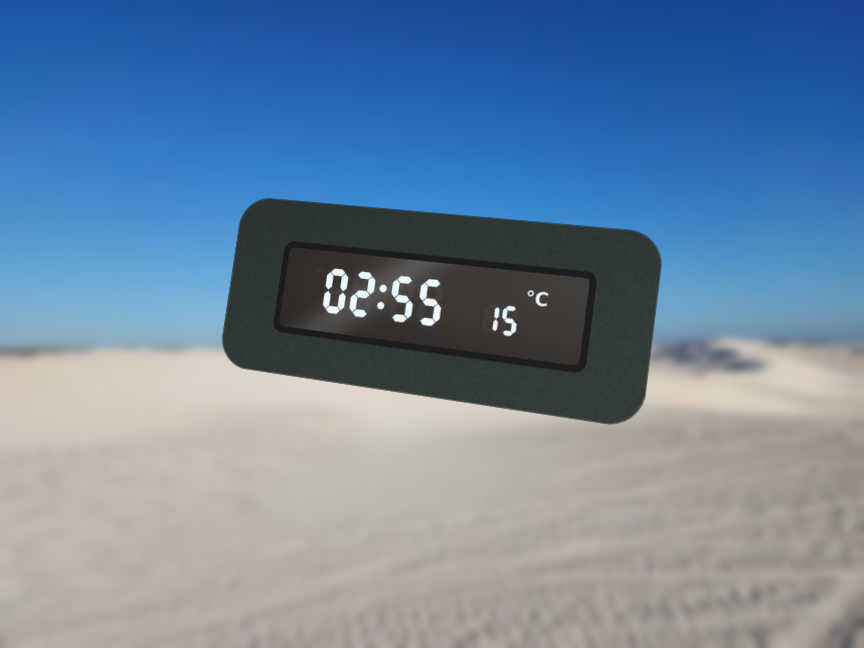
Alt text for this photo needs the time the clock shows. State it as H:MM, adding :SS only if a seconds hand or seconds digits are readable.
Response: 2:55
